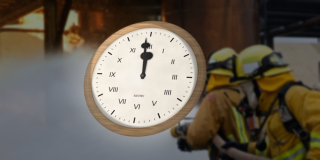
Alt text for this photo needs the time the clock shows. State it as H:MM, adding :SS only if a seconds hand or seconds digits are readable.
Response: 11:59
